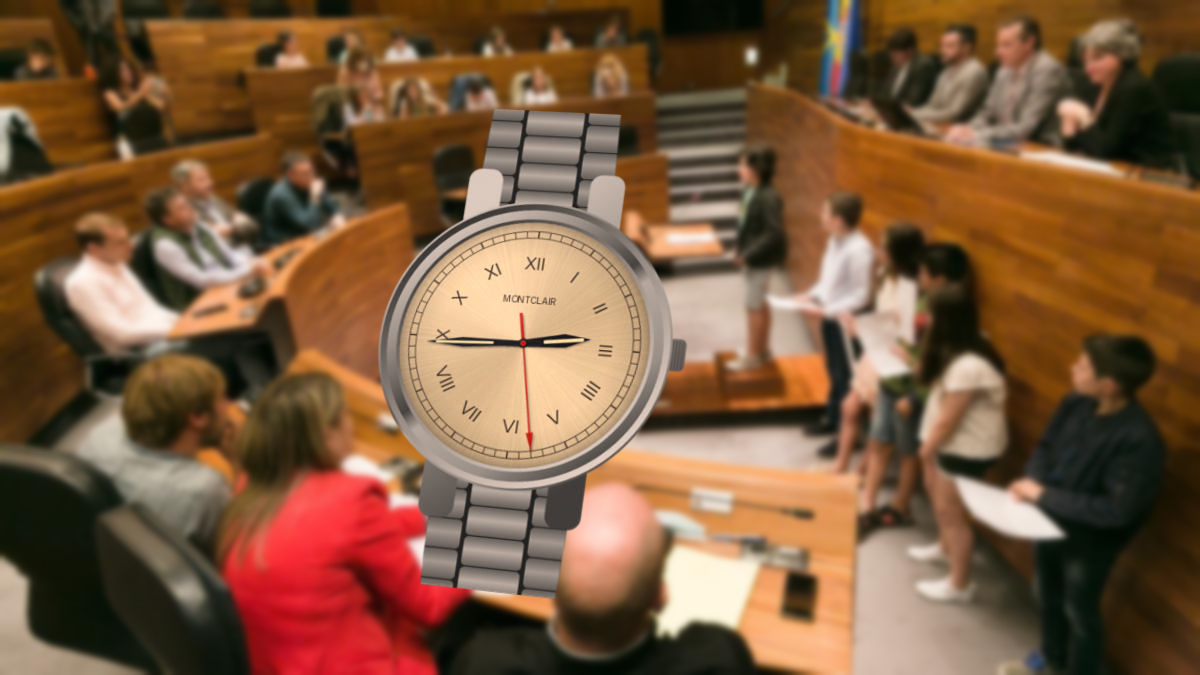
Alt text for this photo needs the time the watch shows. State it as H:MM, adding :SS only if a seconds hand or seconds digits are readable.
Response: 2:44:28
